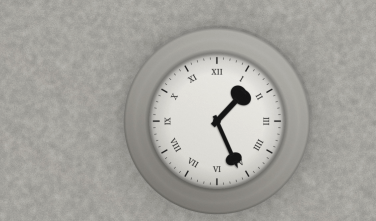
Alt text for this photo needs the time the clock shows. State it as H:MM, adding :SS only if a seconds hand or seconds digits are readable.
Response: 1:26
